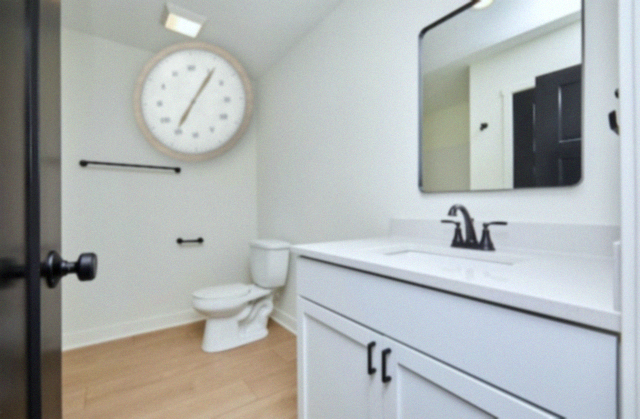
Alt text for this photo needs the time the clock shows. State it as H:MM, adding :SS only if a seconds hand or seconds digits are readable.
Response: 7:06
